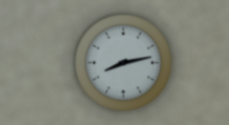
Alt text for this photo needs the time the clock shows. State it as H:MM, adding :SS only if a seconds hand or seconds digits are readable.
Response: 8:13
